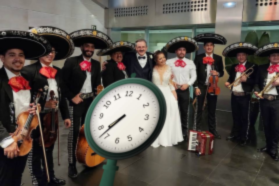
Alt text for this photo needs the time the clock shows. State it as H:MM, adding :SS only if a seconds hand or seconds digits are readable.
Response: 7:37
